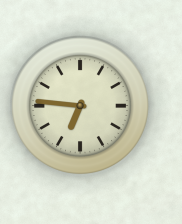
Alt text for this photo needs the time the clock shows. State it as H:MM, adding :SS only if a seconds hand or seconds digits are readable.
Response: 6:46
